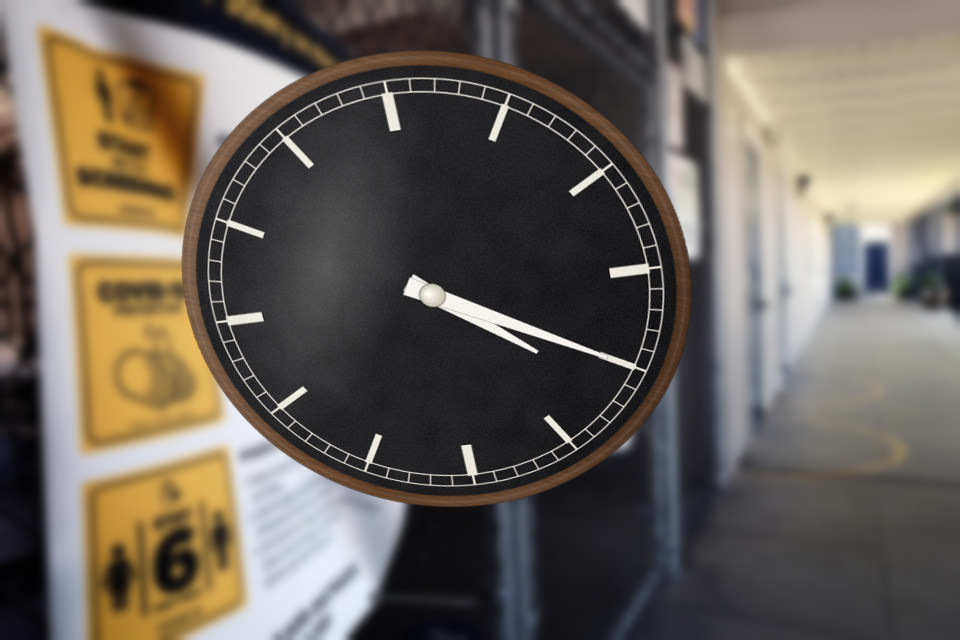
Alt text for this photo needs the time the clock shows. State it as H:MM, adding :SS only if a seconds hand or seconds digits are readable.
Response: 4:20
